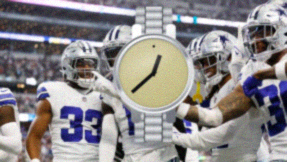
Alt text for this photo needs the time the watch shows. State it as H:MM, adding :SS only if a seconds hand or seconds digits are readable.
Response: 12:38
